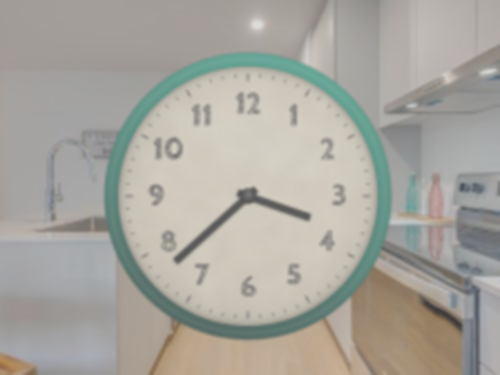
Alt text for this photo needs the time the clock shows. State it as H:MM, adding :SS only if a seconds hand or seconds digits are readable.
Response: 3:38
